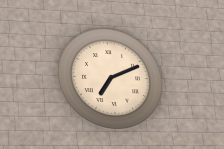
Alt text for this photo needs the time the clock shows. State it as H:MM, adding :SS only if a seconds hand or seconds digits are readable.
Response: 7:11
